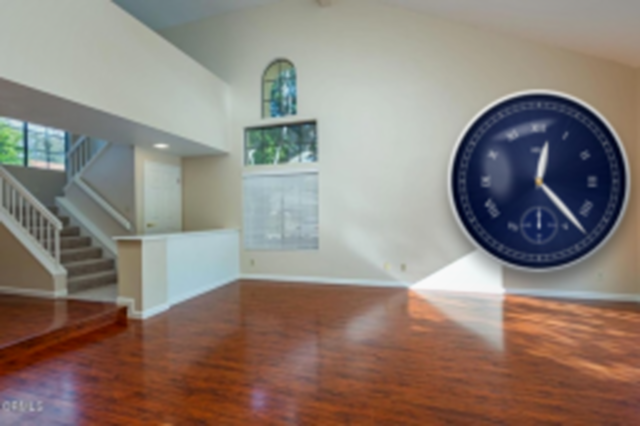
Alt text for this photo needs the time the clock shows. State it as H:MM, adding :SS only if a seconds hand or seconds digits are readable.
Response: 12:23
